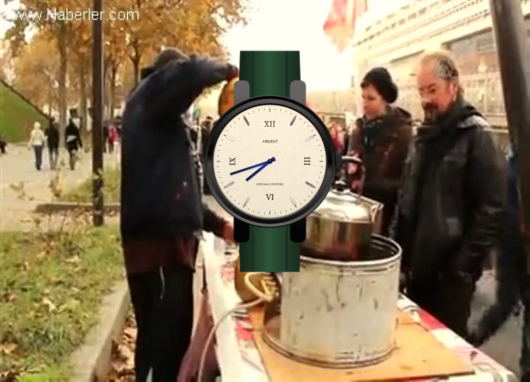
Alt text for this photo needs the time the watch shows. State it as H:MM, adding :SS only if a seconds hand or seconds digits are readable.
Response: 7:42
